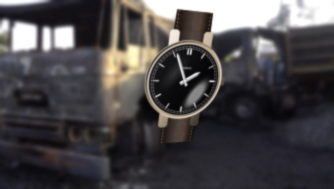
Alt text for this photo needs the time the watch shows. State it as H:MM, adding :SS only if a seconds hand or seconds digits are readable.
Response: 1:56
